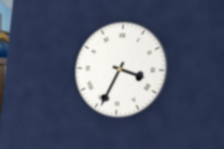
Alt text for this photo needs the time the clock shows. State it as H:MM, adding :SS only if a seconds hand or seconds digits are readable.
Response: 3:34
